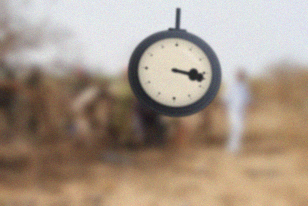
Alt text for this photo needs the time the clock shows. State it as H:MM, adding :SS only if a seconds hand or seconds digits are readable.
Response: 3:17
